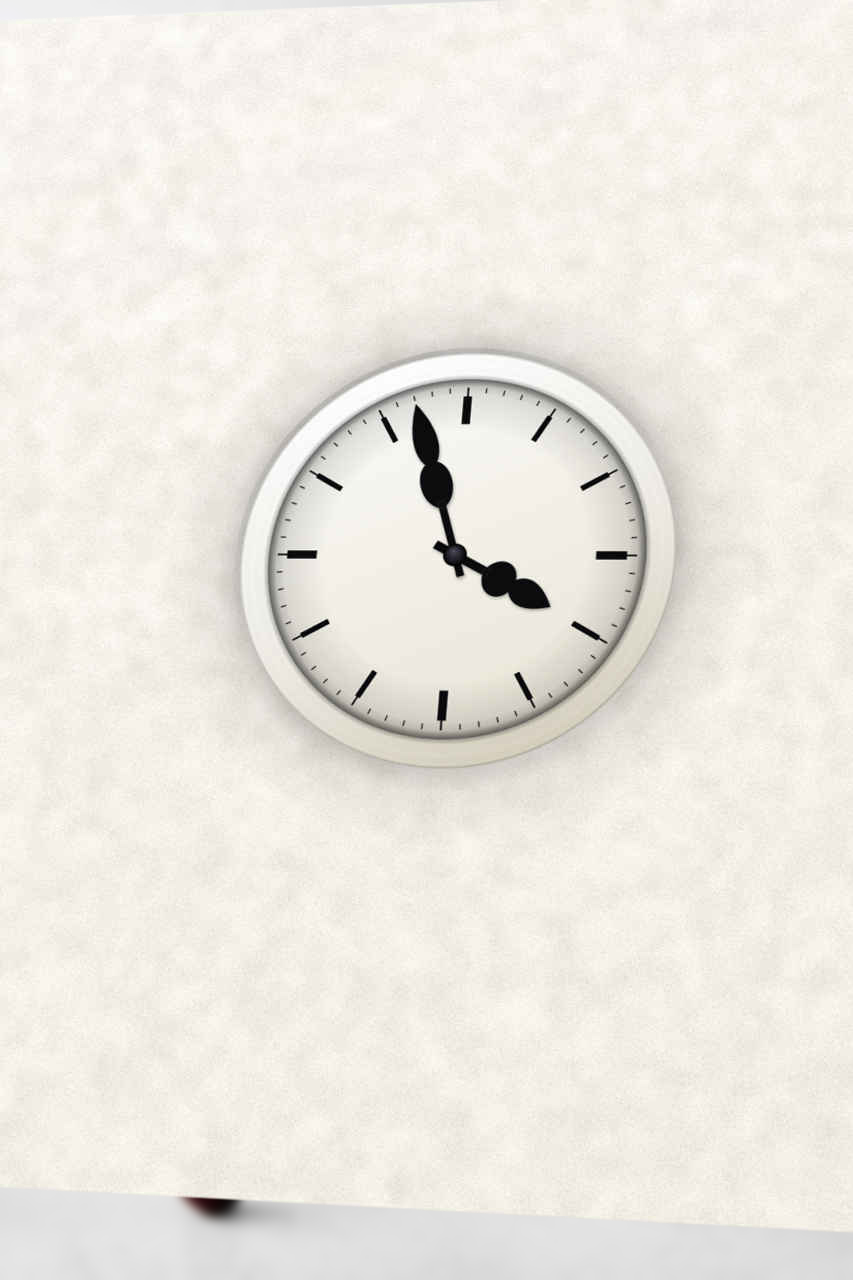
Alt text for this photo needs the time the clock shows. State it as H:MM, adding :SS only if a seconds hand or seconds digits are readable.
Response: 3:57
